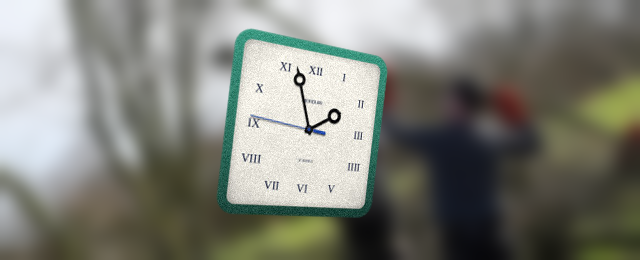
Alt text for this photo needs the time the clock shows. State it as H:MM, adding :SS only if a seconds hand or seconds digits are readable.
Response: 1:56:46
